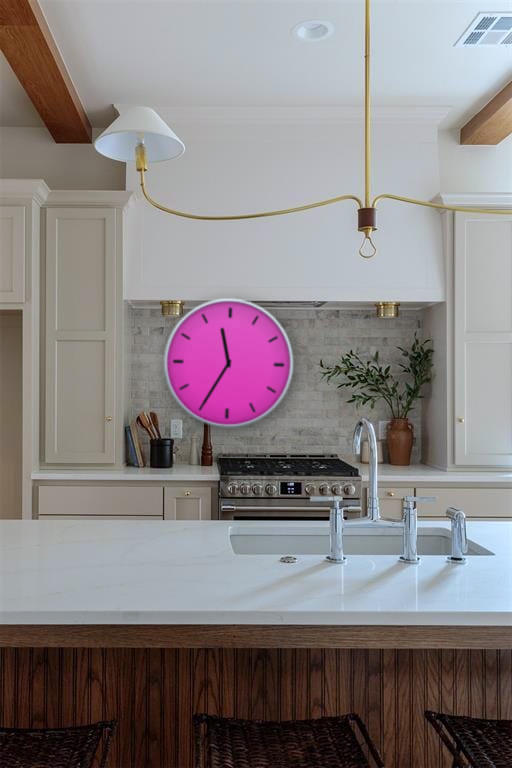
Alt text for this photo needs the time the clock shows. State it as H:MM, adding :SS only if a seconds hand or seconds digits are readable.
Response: 11:35
